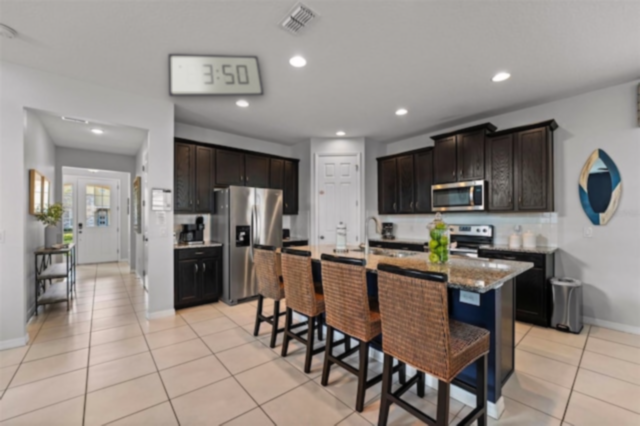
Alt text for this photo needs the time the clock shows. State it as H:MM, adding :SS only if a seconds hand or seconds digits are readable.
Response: 3:50
